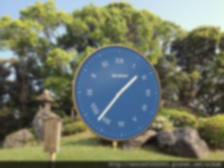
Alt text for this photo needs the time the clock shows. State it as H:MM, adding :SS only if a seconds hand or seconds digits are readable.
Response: 1:37
